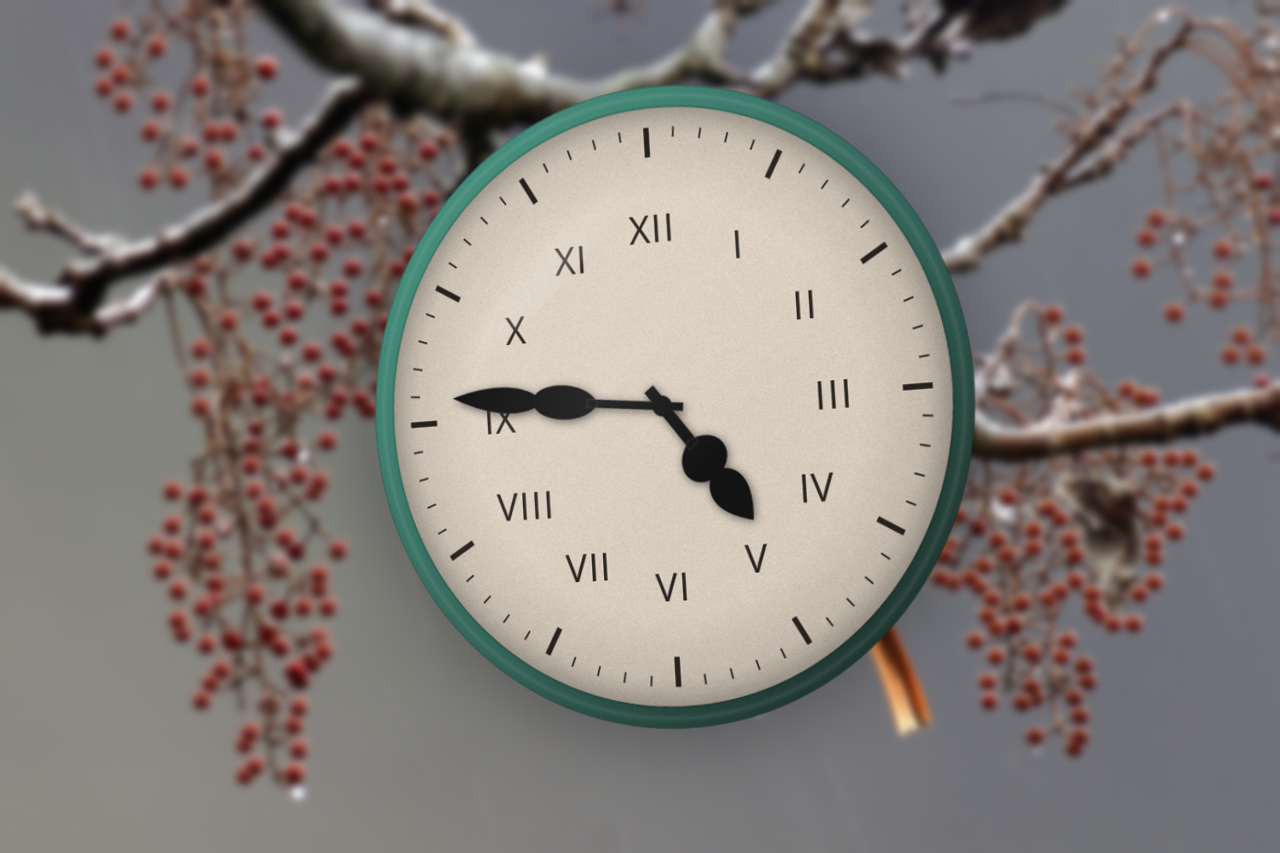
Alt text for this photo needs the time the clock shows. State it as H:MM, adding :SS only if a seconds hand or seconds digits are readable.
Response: 4:46
